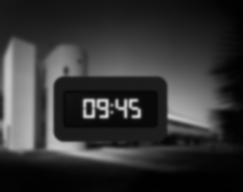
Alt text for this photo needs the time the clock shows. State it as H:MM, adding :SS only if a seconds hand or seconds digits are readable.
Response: 9:45
